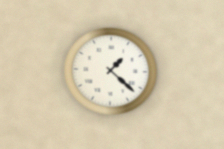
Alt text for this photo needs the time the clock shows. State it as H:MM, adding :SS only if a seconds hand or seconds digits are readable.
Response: 1:22
